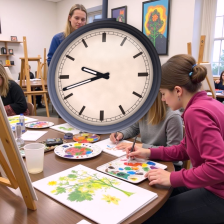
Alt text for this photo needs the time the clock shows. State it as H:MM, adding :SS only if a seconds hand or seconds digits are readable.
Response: 9:42
